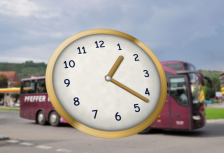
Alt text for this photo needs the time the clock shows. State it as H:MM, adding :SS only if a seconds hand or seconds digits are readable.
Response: 1:22
